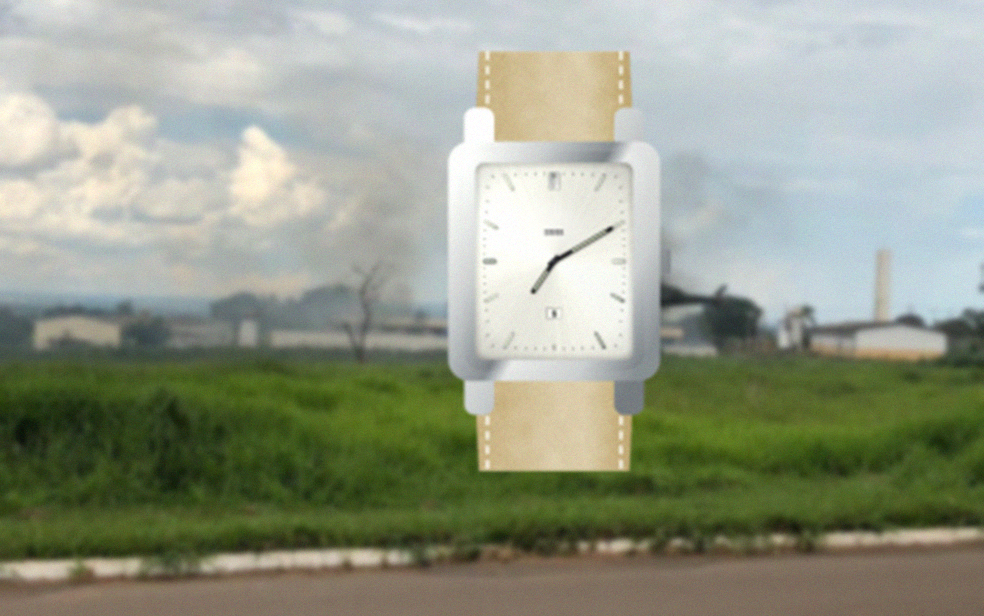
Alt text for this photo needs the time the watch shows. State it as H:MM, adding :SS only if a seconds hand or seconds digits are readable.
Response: 7:10
